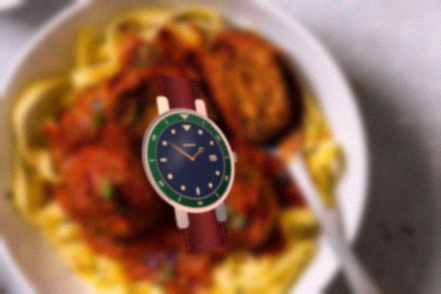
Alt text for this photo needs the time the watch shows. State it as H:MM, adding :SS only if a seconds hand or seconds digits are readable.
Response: 1:51
